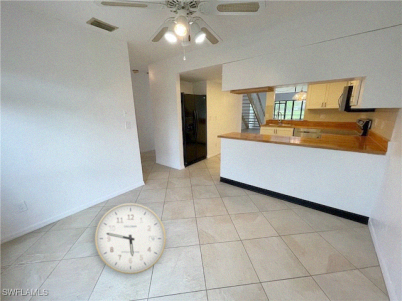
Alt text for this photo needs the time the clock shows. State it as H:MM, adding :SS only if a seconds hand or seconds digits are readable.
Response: 5:47
